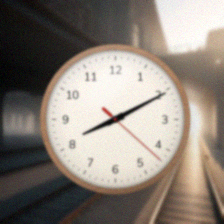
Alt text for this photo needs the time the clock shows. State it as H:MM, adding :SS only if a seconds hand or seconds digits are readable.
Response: 8:10:22
